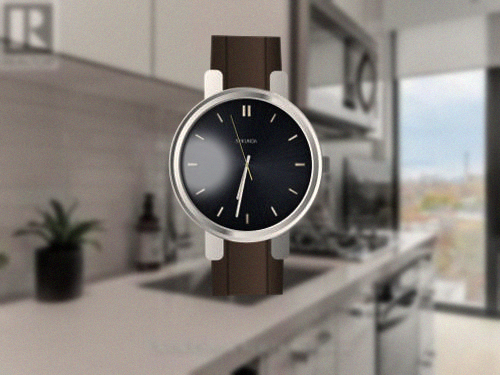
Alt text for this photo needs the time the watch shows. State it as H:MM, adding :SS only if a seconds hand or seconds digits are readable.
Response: 6:31:57
